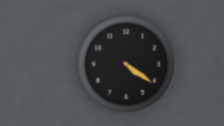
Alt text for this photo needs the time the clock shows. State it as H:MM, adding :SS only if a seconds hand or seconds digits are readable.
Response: 4:21
